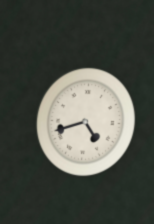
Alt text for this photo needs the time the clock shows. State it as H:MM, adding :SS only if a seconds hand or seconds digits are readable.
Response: 4:42
